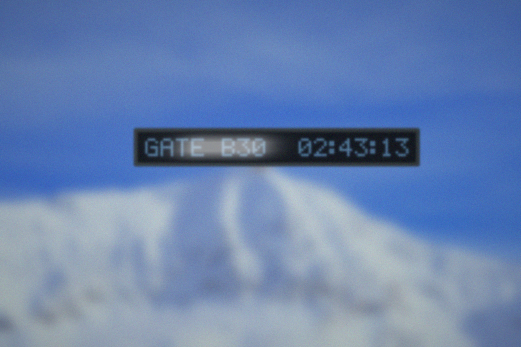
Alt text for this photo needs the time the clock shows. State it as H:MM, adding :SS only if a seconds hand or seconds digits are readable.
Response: 2:43:13
